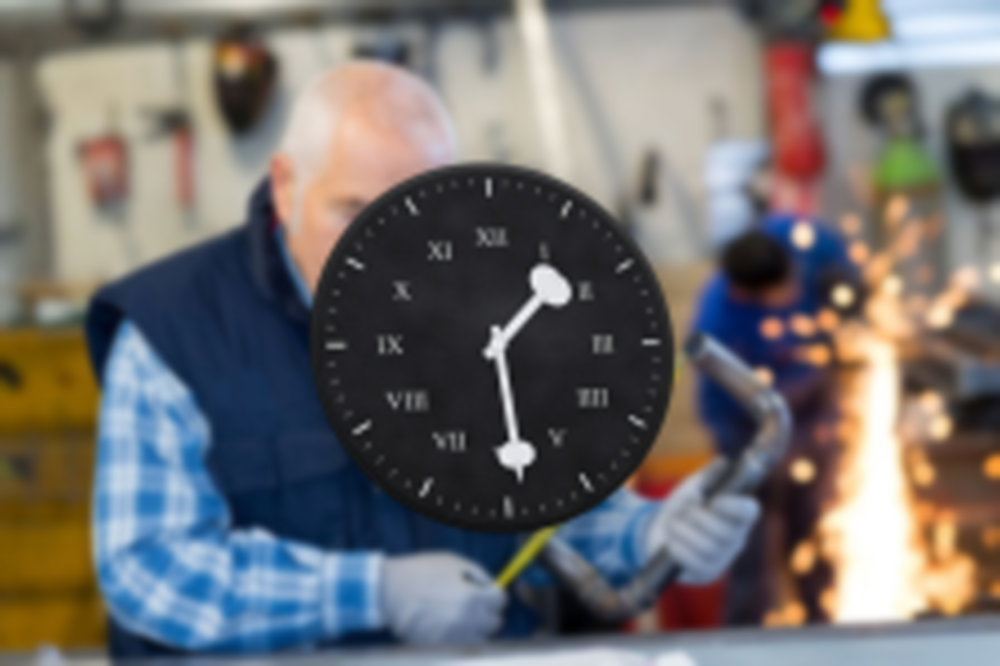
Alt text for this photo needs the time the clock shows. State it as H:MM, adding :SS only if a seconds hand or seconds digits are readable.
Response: 1:29
